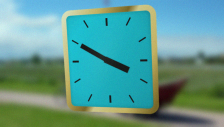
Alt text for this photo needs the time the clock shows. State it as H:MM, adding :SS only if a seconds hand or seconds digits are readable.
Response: 3:50
